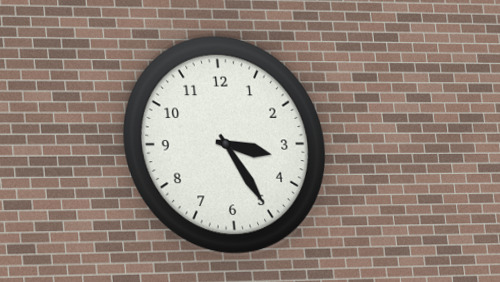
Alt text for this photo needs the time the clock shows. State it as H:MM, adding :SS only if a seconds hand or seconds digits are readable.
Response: 3:25
